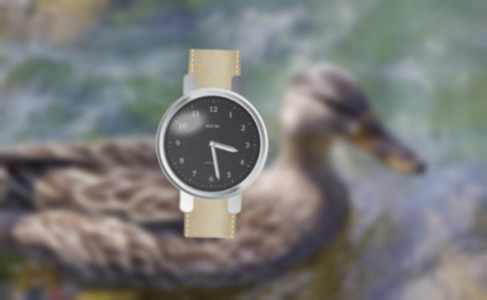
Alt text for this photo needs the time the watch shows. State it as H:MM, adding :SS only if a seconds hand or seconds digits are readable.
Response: 3:28
